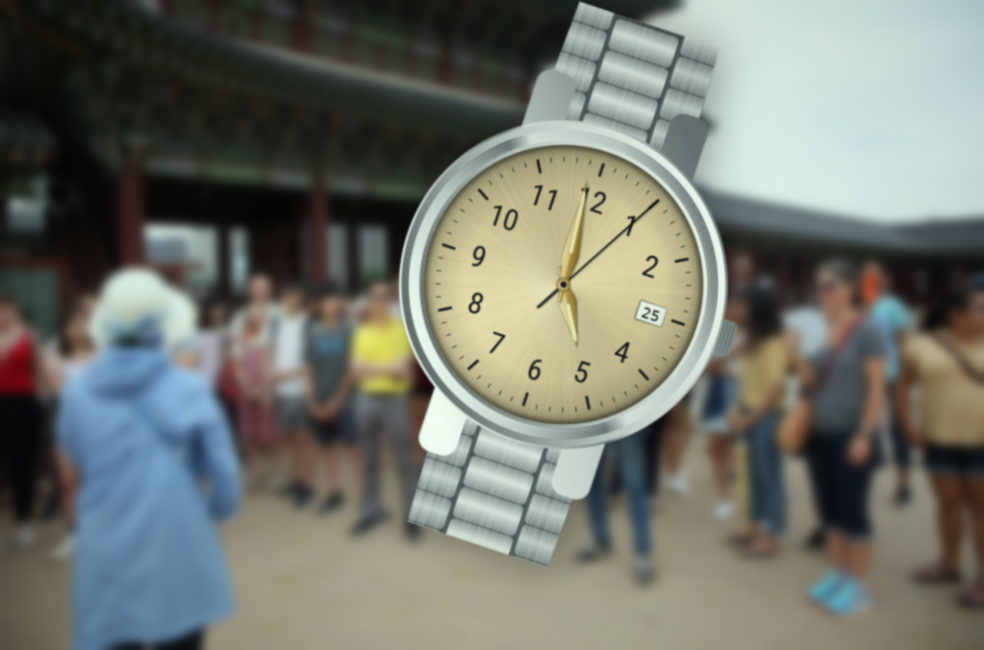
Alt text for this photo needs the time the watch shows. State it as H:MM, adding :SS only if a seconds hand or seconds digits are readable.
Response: 4:59:05
